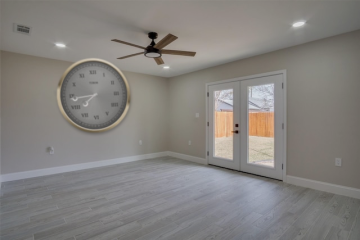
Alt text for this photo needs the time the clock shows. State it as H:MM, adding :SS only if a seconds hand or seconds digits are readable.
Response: 7:44
